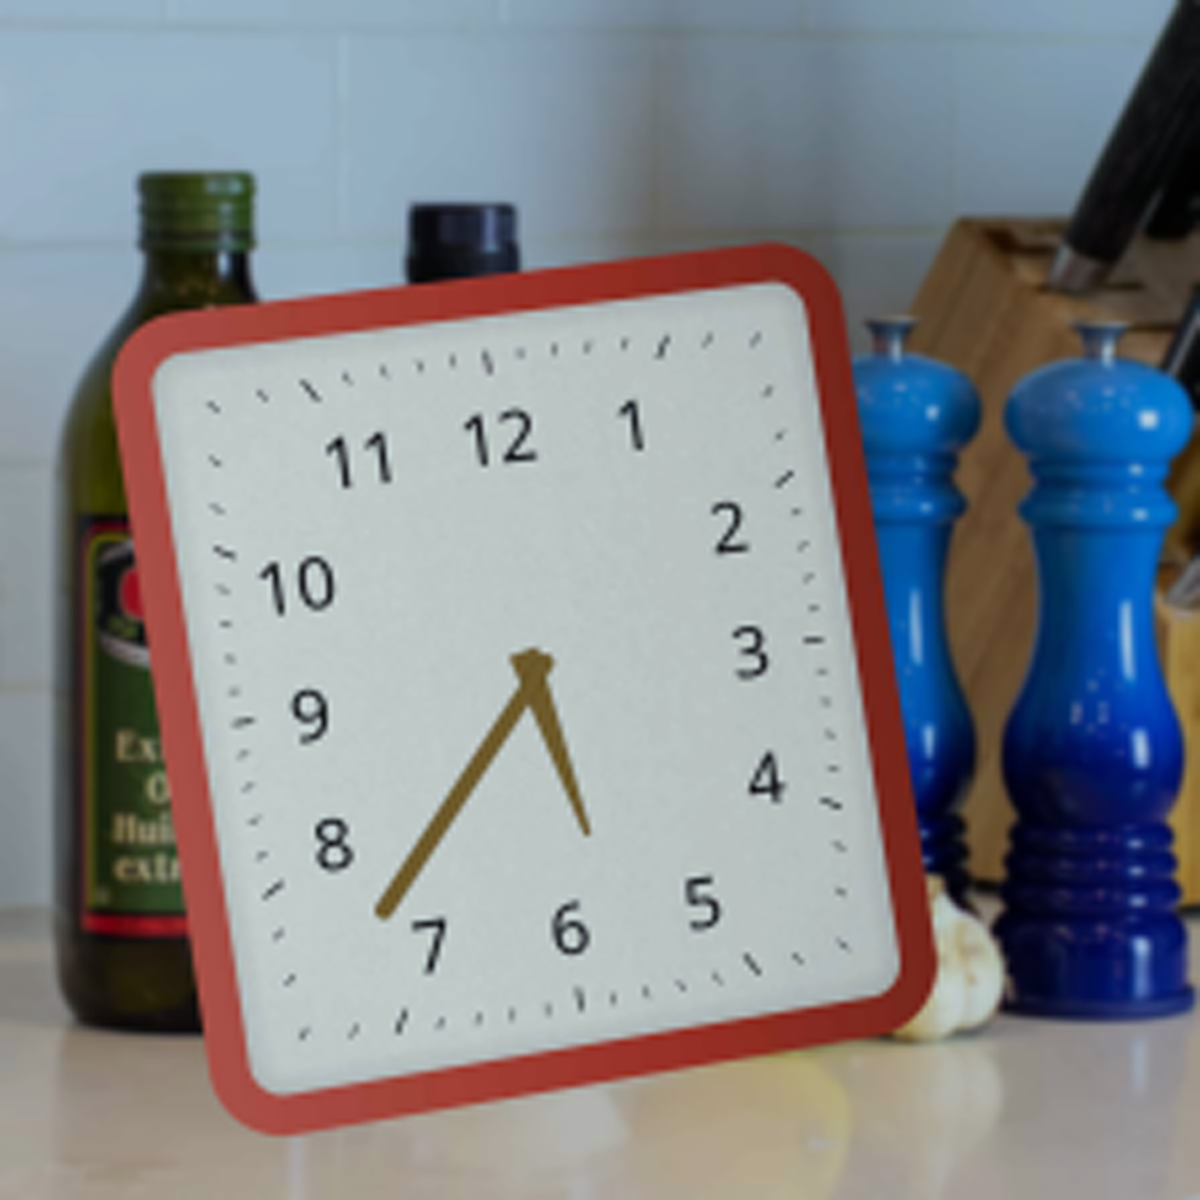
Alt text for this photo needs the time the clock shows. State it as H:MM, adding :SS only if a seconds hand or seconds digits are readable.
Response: 5:37
